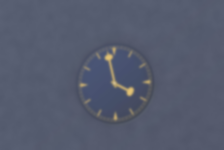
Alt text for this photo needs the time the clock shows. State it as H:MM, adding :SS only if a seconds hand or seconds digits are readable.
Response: 3:58
